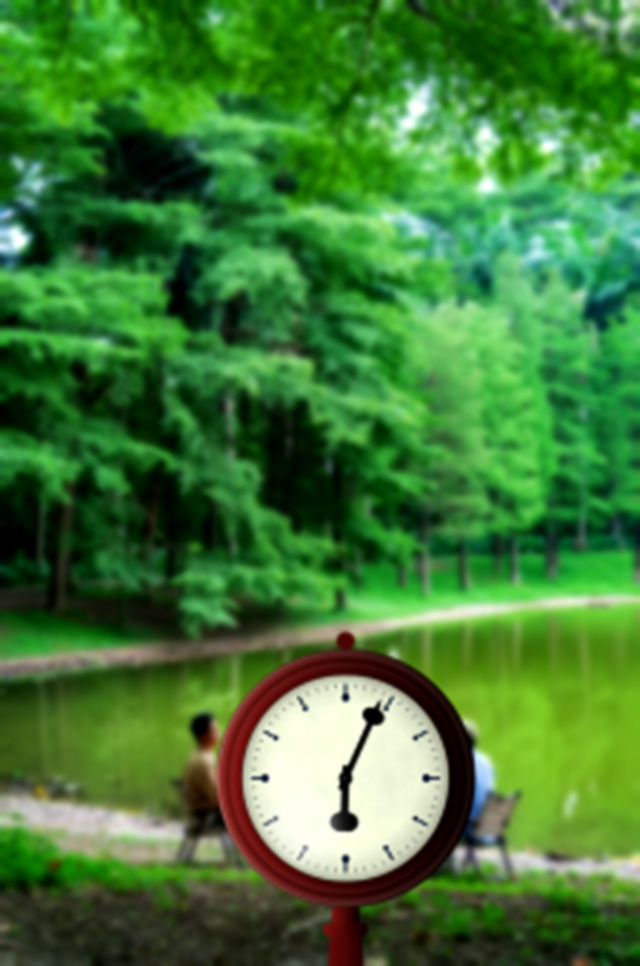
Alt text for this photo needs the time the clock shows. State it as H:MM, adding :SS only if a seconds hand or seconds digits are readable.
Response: 6:04
